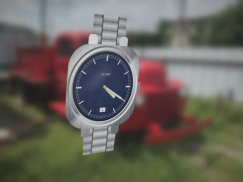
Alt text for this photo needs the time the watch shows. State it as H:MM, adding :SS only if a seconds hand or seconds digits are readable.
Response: 4:20
